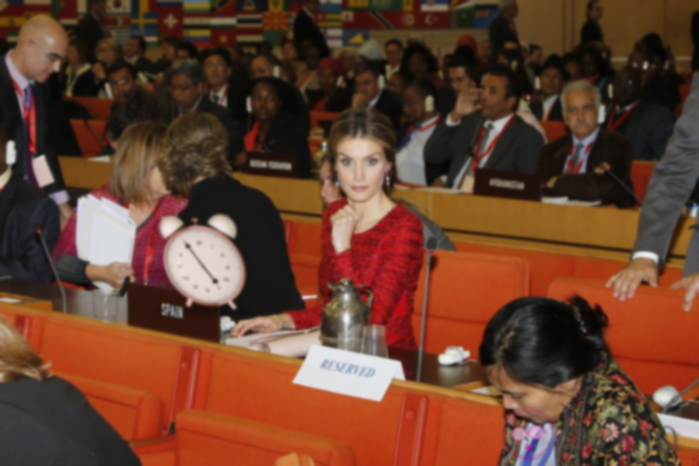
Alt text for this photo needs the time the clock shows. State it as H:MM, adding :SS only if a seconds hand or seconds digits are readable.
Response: 4:55
